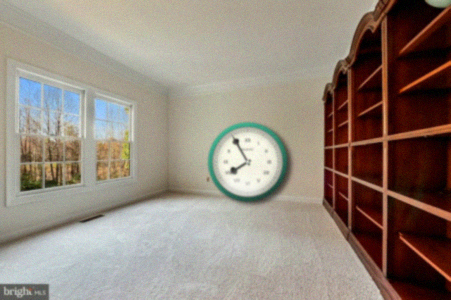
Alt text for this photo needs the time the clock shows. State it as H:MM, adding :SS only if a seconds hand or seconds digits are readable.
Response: 7:55
